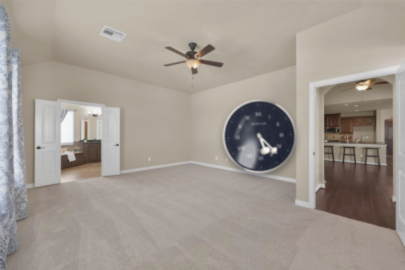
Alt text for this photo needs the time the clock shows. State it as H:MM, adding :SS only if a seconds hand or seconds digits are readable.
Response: 5:23
